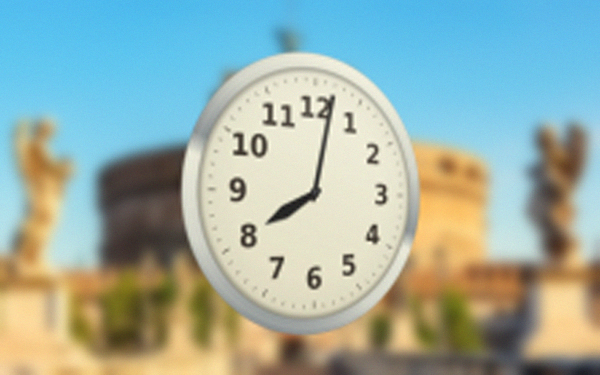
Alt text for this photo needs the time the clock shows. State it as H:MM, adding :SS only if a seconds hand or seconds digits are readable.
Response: 8:02
